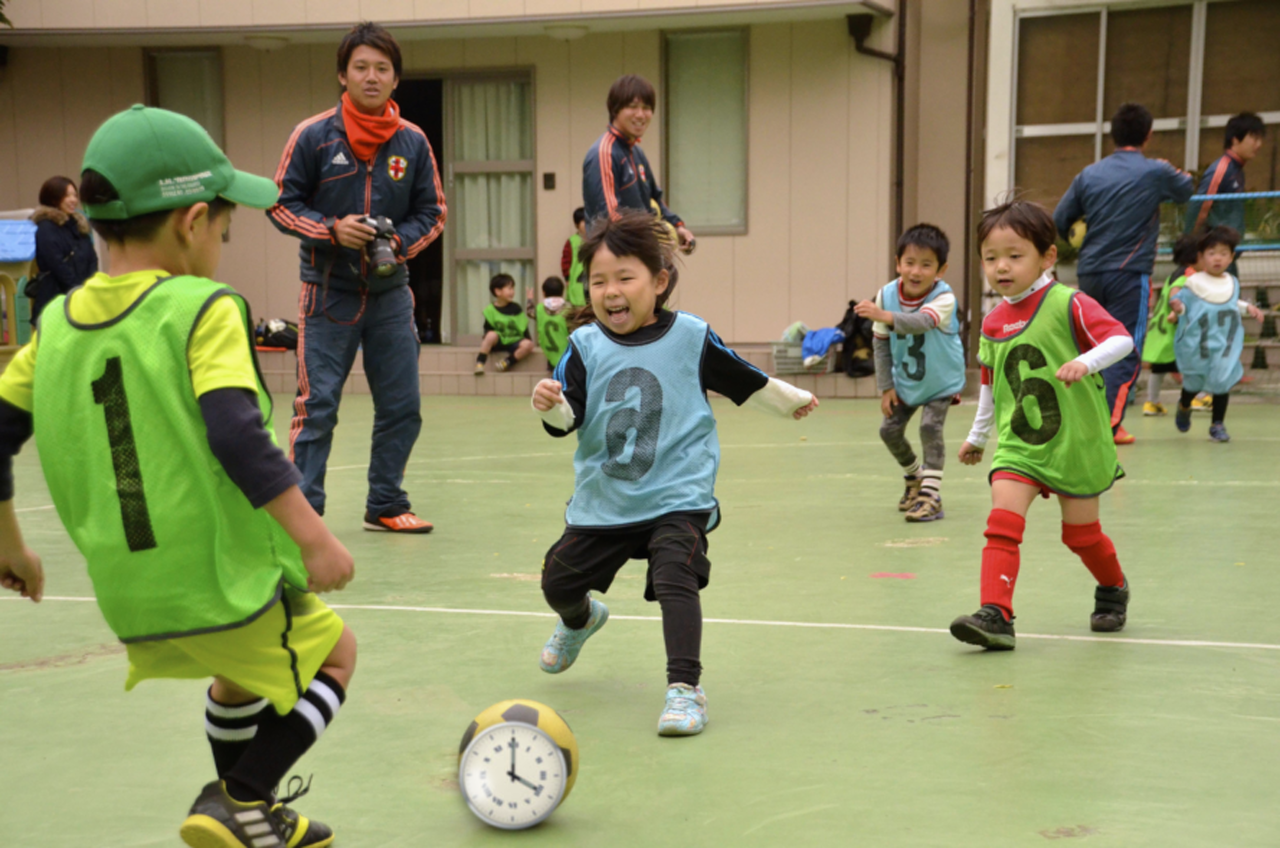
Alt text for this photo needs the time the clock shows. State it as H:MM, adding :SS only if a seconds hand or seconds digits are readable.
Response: 4:00
